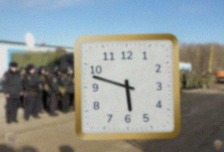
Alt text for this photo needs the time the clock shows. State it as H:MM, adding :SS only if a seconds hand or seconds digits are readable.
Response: 5:48
